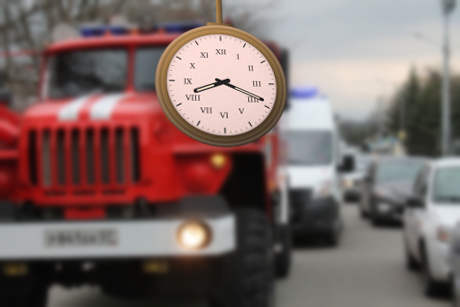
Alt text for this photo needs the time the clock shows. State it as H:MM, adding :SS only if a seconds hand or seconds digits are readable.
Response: 8:19
